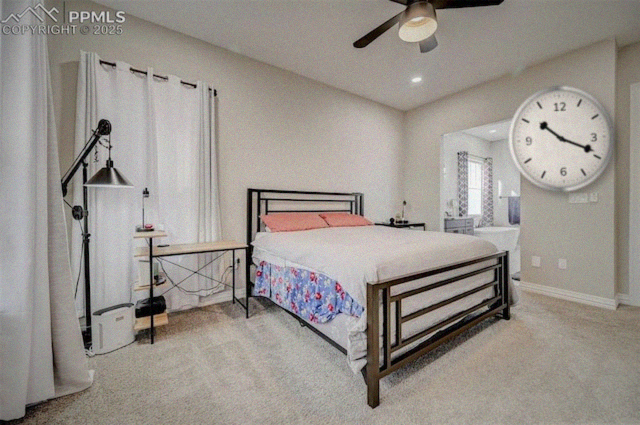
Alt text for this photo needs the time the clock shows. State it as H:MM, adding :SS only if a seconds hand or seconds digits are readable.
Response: 10:19
